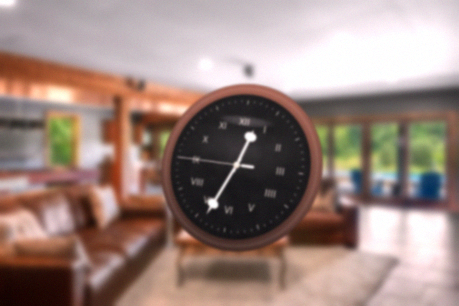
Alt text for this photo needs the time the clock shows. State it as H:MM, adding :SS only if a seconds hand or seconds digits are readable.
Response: 12:33:45
